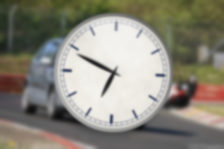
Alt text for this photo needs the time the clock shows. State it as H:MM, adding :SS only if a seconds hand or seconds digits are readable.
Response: 6:49
